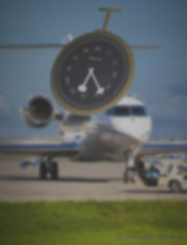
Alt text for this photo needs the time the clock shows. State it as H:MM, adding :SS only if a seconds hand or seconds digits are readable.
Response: 6:23
